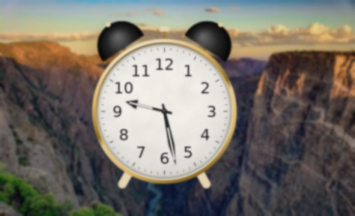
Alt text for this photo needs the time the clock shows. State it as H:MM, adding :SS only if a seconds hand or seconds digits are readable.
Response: 9:28
